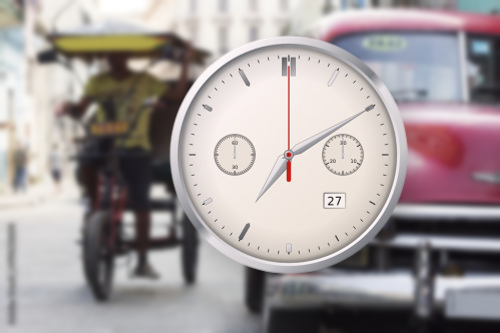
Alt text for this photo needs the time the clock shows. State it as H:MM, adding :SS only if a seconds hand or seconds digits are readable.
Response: 7:10
